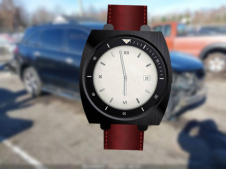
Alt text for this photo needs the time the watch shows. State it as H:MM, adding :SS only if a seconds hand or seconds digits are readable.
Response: 5:58
